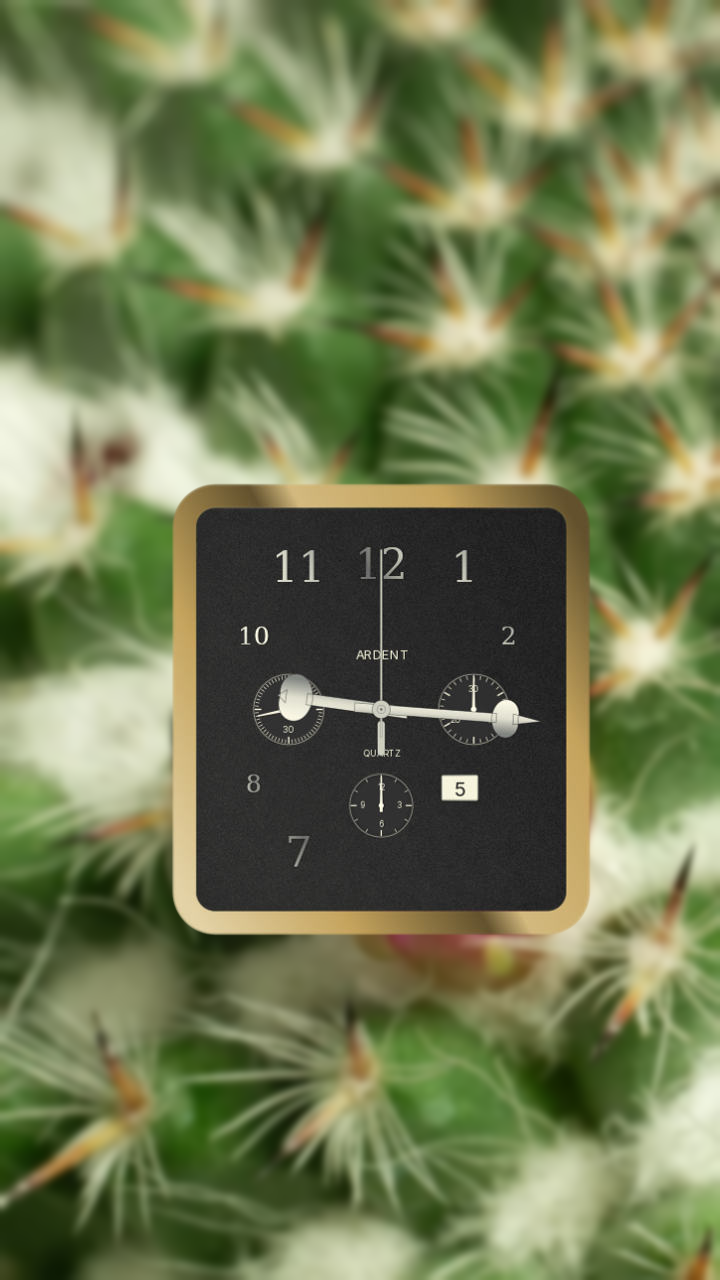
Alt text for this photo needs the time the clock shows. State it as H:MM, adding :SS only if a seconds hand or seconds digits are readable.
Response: 9:15:43
